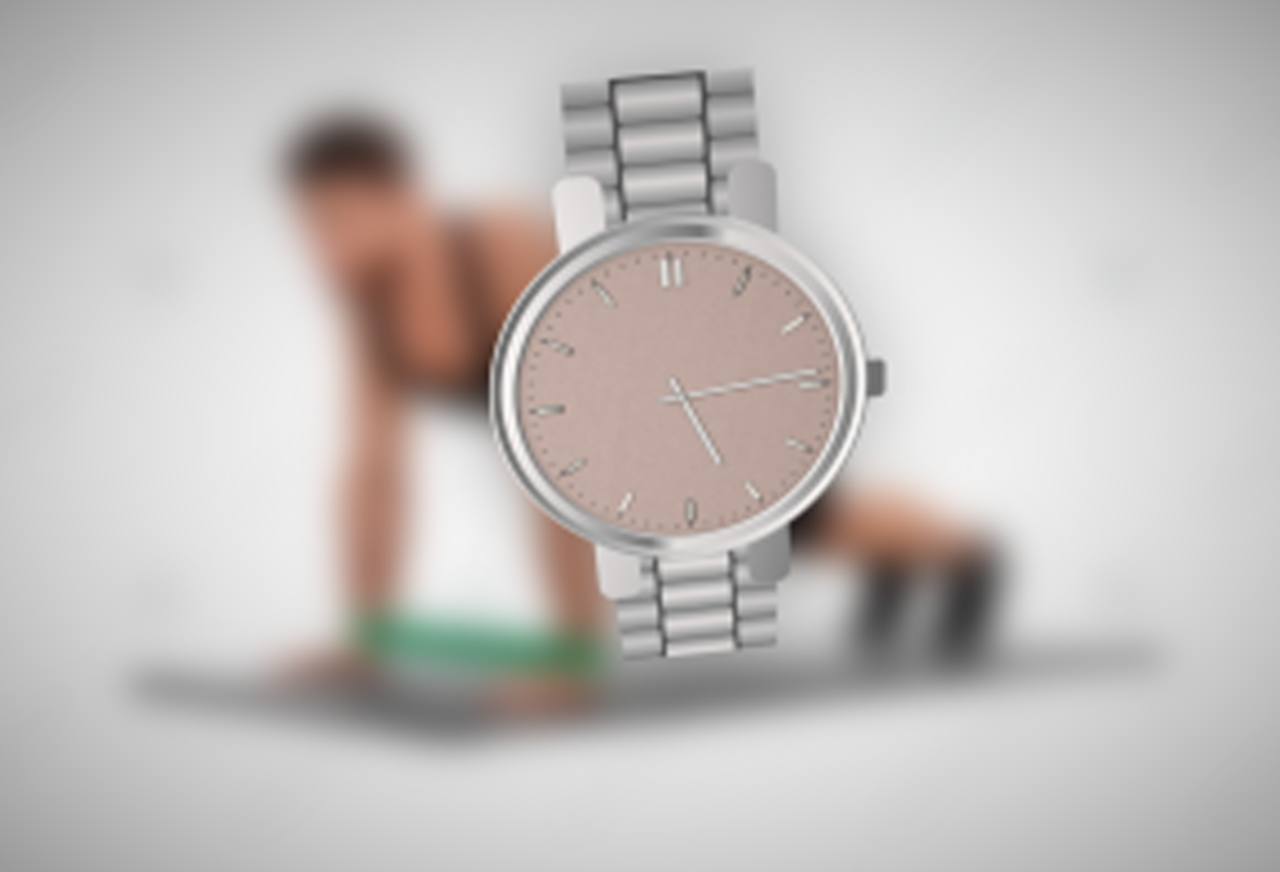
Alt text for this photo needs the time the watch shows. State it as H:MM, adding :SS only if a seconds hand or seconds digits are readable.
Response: 5:14
